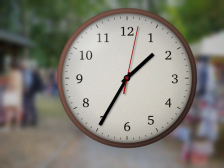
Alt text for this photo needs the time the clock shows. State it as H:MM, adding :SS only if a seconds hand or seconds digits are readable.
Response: 1:35:02
